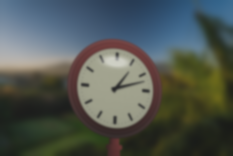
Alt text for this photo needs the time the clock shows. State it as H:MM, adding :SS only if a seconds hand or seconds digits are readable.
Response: 1:12
